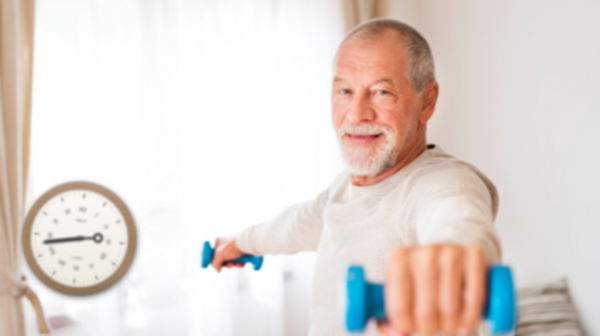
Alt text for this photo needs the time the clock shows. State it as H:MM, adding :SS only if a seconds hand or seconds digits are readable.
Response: 2:43
